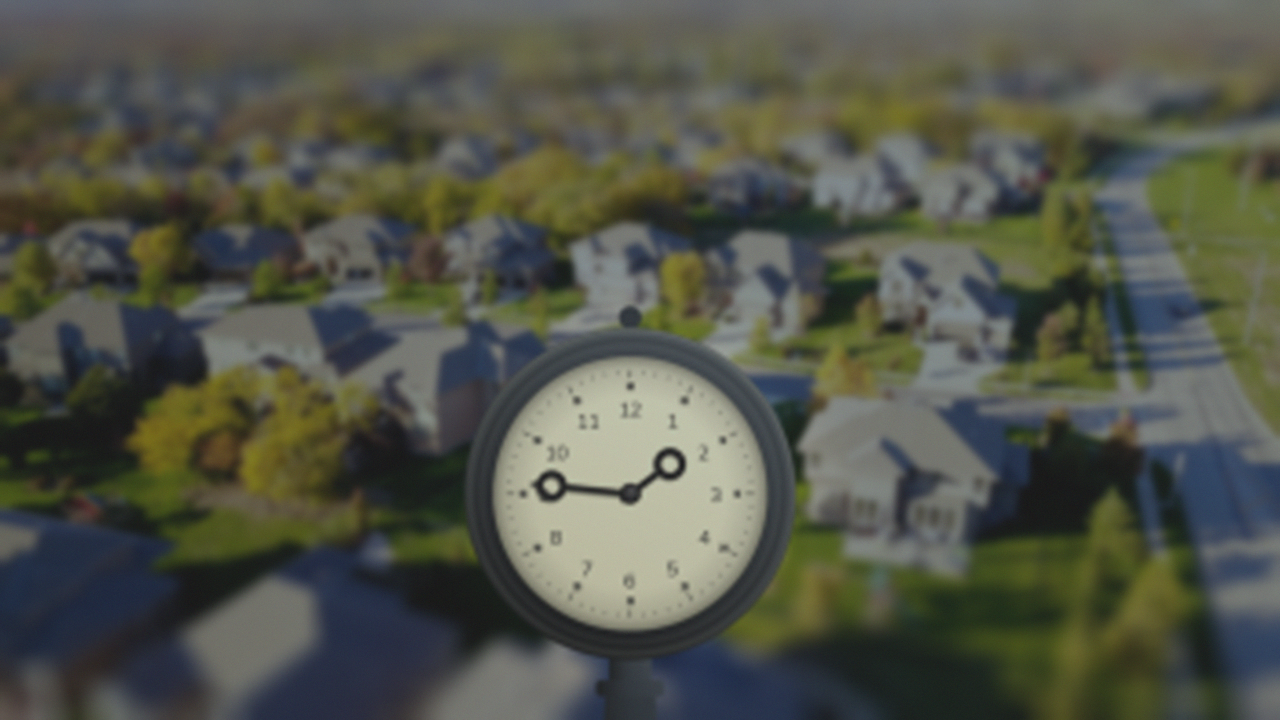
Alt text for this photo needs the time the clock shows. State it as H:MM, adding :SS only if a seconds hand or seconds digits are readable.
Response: 1:46
